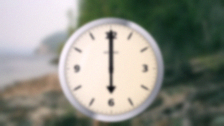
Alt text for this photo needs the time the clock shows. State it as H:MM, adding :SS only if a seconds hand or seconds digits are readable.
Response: 6:00
